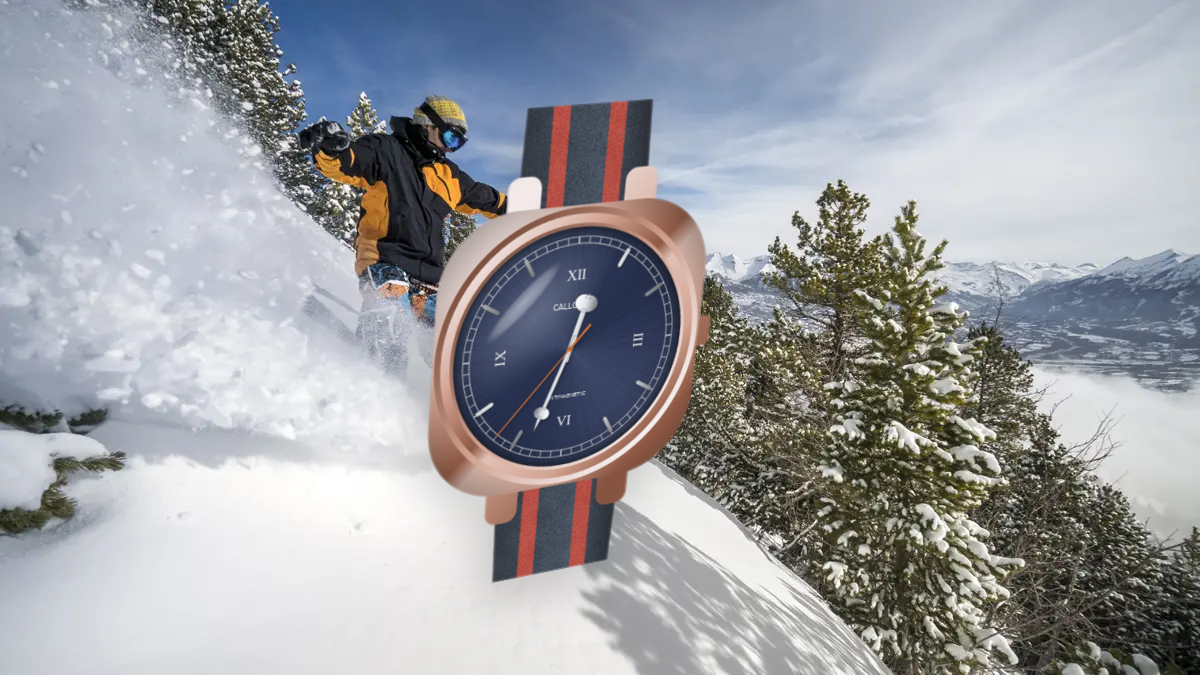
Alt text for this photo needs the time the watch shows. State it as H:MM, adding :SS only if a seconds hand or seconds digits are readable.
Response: 12:33:37
